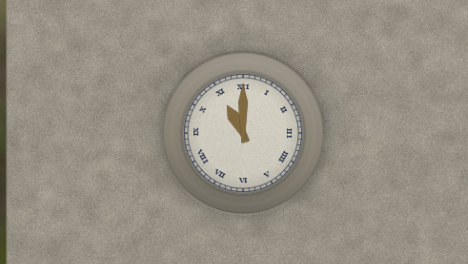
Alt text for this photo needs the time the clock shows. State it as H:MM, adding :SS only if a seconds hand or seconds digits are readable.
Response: 11:00
